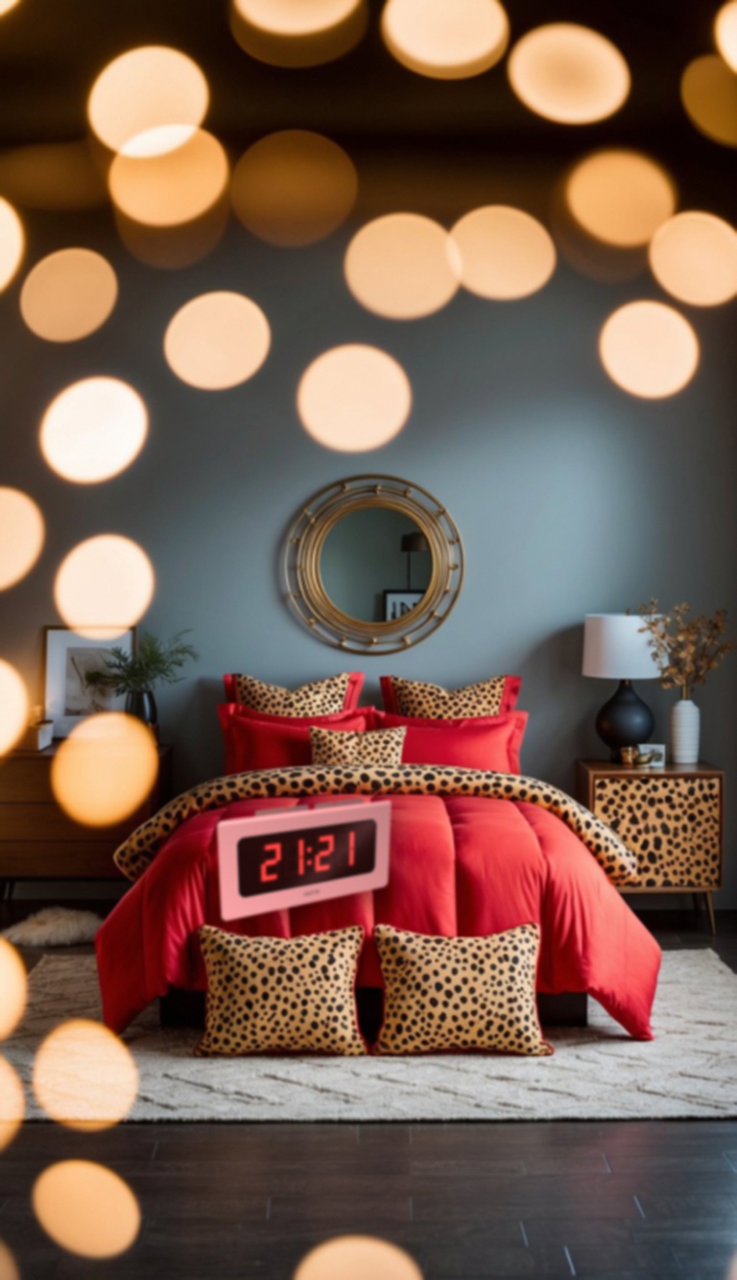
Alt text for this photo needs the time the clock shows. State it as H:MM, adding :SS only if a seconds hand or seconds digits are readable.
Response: 21:21
